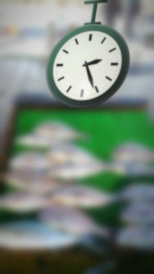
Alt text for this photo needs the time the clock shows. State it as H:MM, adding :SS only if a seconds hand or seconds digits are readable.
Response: 2:26
